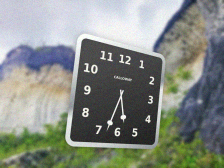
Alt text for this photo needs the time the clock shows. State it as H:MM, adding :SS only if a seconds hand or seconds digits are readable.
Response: 5:33
